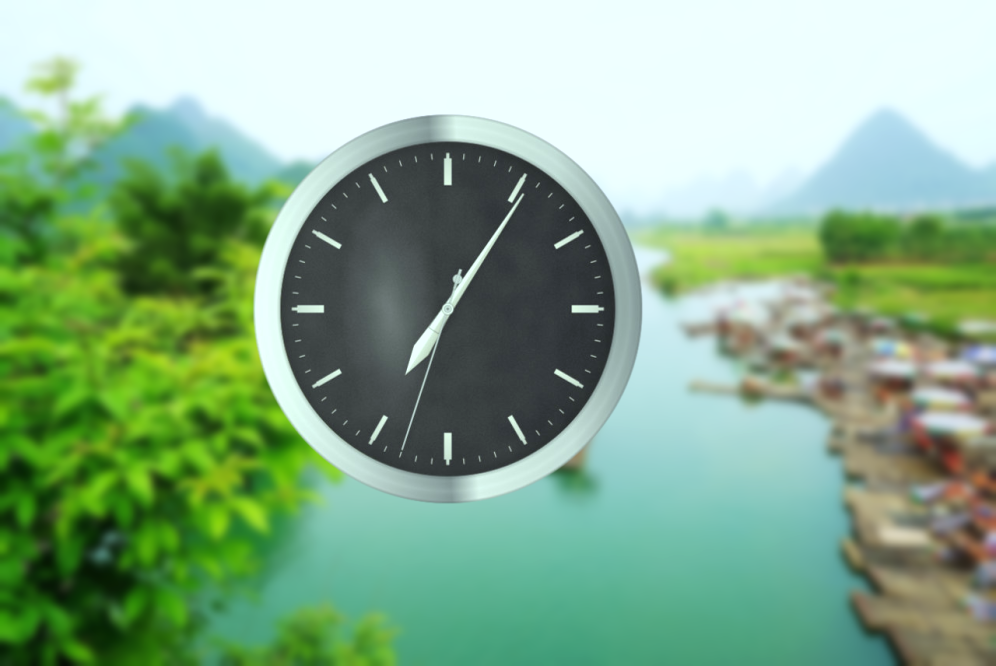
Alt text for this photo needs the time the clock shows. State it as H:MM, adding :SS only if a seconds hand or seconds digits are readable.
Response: 7:05:33
